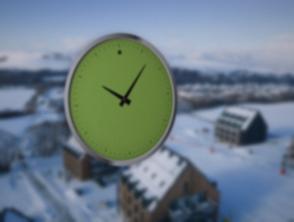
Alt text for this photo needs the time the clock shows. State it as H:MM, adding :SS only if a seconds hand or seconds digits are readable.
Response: 10:07
